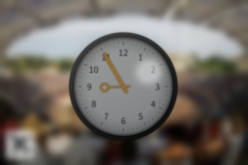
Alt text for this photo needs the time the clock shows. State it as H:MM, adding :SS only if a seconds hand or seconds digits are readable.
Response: 8:55
